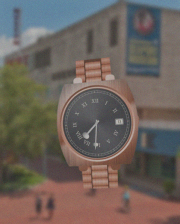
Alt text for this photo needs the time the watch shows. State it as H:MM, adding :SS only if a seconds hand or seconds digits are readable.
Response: 7:31
